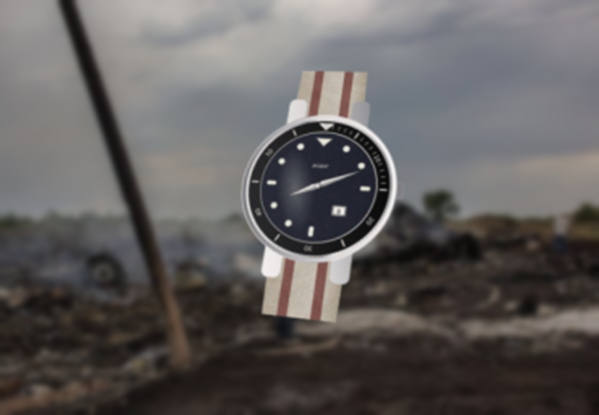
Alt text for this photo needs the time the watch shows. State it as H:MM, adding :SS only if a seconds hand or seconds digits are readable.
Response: 8:11
